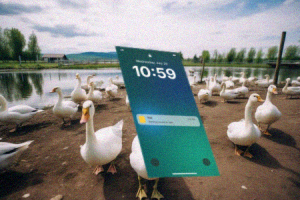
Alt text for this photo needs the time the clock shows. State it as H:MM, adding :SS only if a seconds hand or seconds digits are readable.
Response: 10:59
